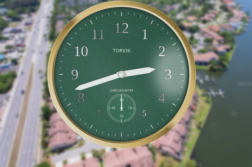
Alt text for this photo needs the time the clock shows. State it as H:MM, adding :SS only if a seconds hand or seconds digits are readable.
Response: 2:42
